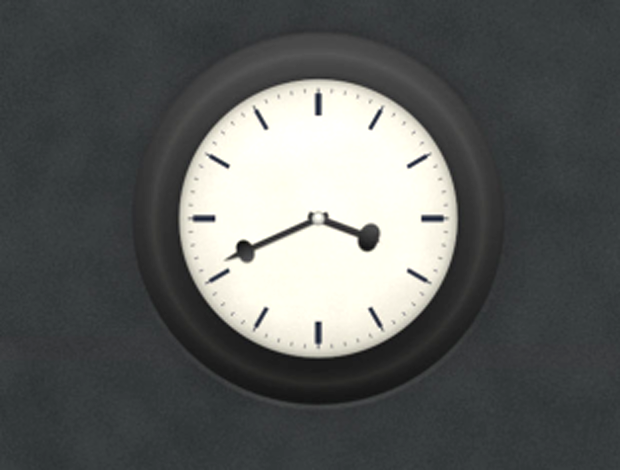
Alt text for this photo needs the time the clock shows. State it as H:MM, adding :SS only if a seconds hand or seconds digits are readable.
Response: 3:41
